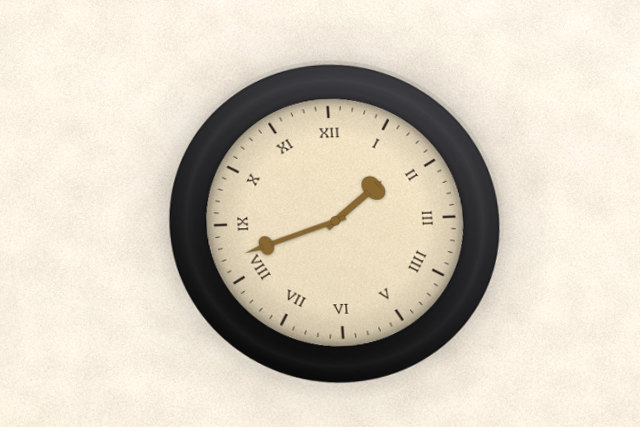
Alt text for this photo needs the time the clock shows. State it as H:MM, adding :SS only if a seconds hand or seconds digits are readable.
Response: 1:42
